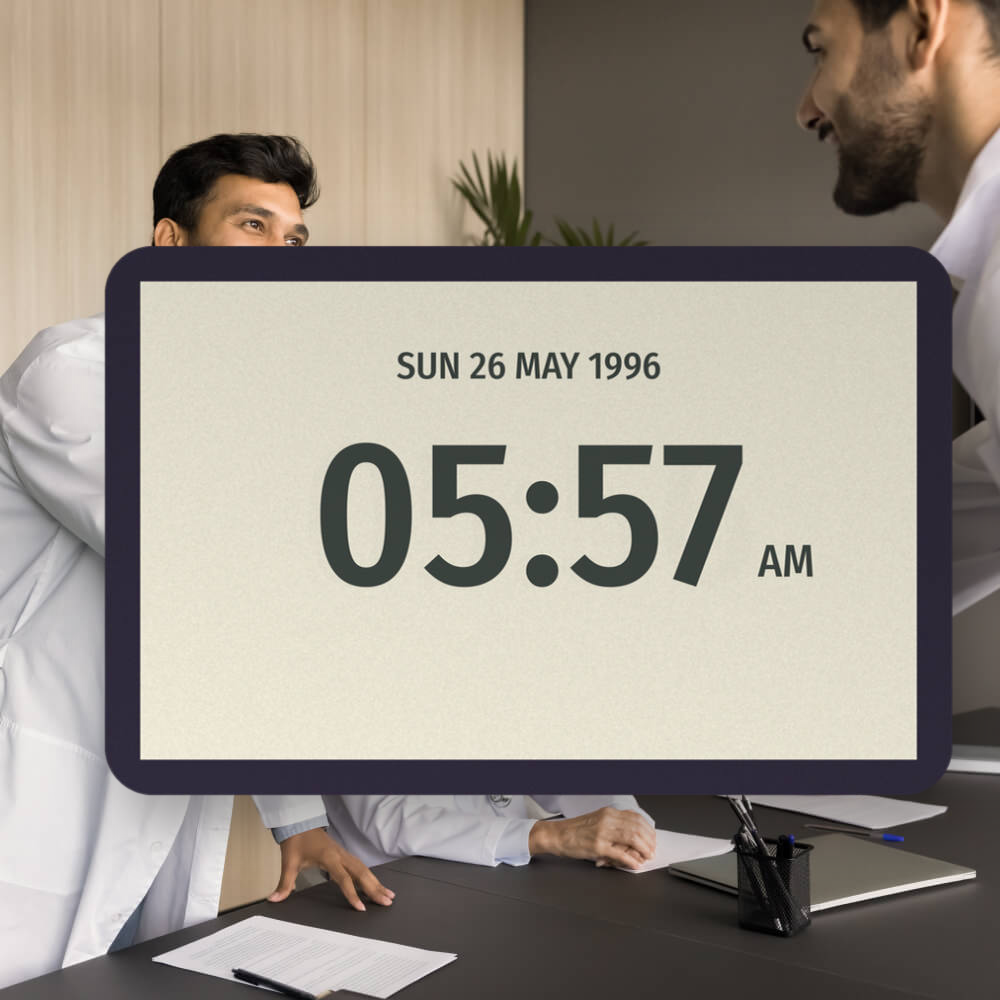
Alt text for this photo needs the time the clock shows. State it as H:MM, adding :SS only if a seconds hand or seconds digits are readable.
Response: 5:57
